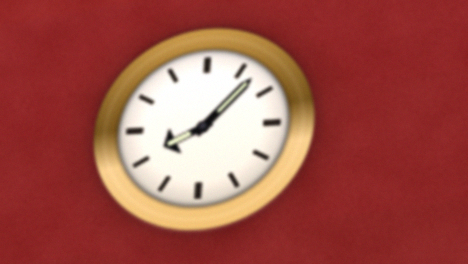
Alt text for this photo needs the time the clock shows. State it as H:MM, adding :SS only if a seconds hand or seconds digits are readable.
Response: 8:07
